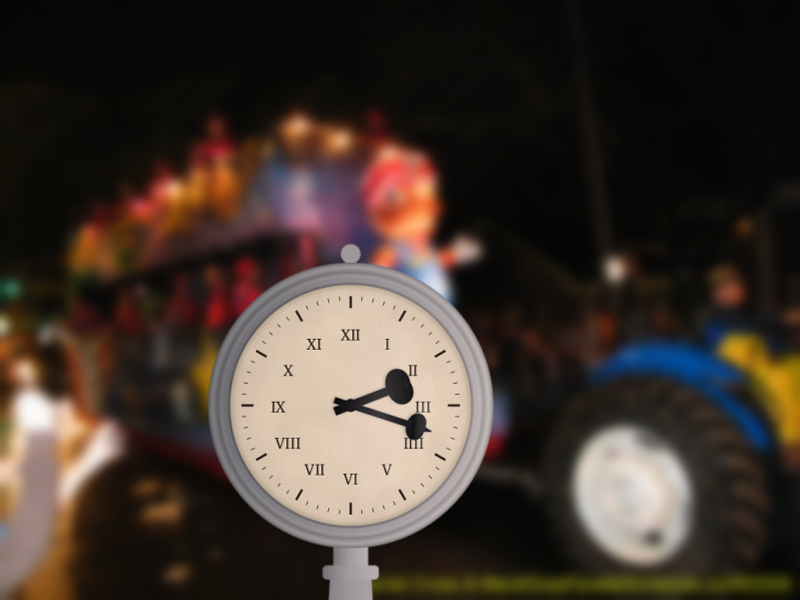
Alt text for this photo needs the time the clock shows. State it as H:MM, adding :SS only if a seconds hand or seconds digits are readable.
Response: 2:18
